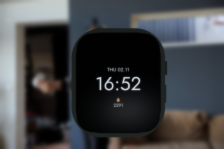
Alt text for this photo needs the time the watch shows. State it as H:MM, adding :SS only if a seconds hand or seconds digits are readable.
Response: 16:52
